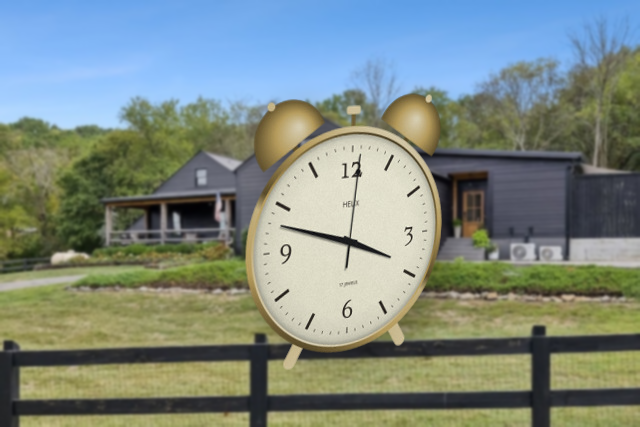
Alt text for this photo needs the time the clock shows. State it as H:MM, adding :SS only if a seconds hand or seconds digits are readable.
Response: 3:48:01
